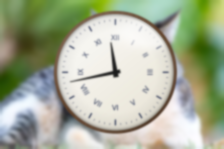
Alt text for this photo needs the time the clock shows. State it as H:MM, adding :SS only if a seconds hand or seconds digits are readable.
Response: 11:43
